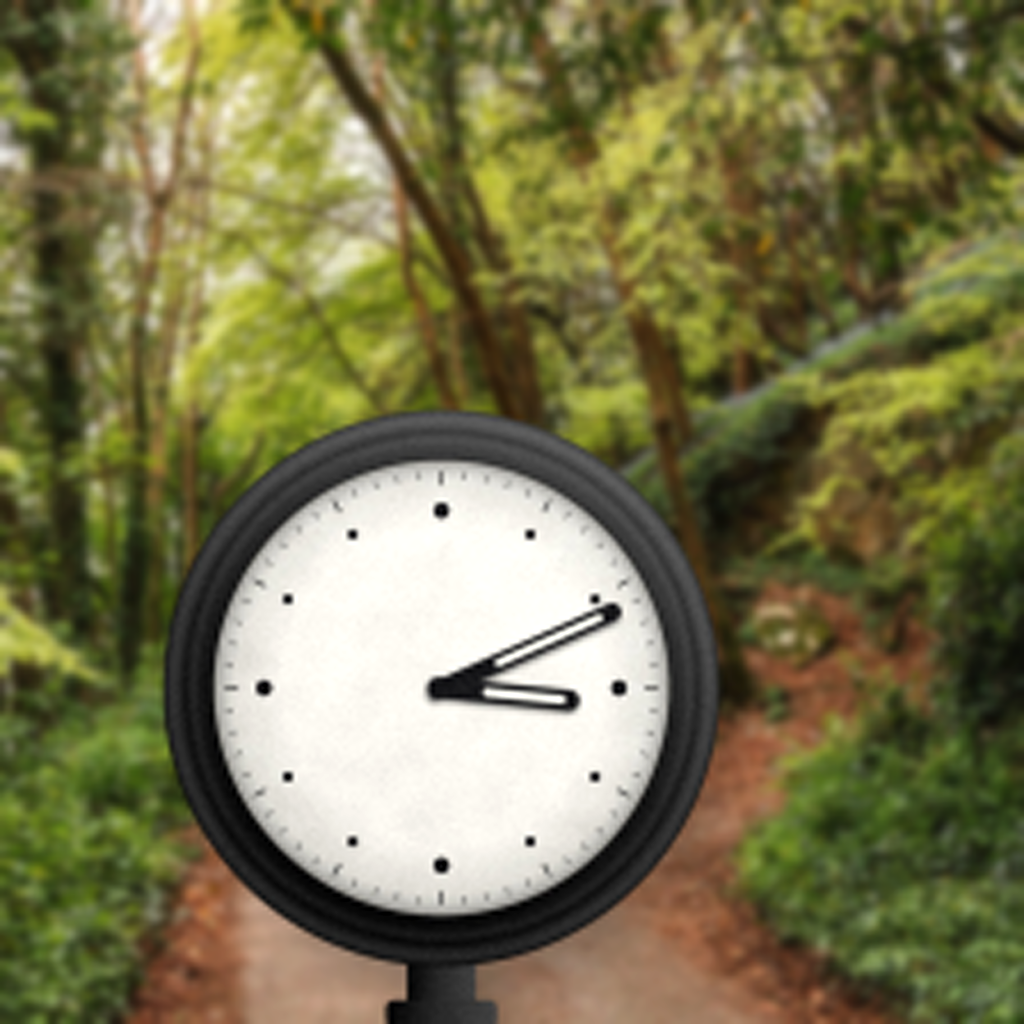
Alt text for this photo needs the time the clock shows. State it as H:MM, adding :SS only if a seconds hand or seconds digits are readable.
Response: 3:11
